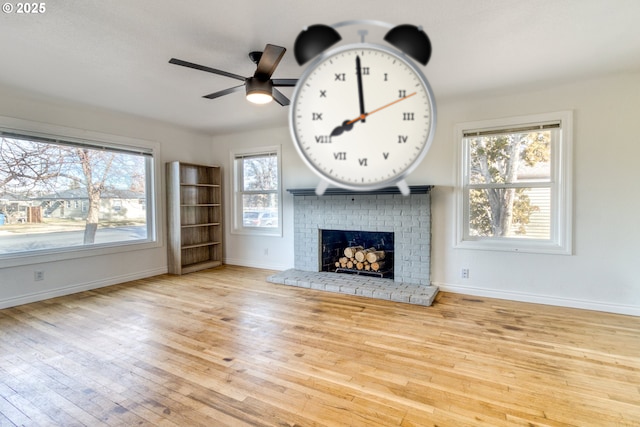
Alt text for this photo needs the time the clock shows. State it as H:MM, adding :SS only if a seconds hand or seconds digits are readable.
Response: 7:59:11
